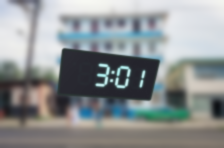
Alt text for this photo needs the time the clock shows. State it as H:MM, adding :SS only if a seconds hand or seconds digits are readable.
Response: 3:01
